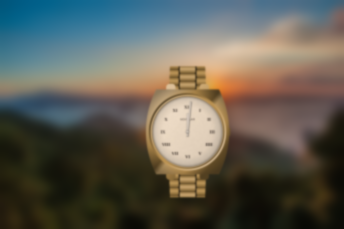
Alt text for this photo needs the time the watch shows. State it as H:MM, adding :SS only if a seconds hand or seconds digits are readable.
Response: 12:01
